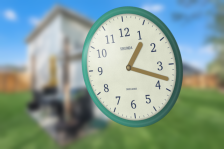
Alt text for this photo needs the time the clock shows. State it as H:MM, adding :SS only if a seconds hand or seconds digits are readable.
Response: 1:18
